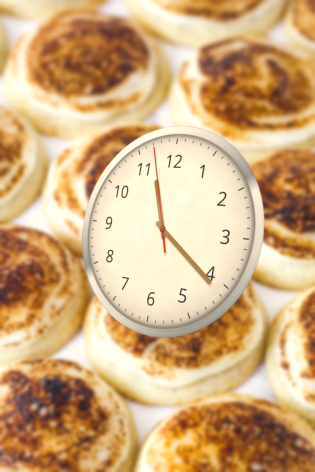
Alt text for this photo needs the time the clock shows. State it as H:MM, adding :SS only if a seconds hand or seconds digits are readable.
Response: 11:20:57
